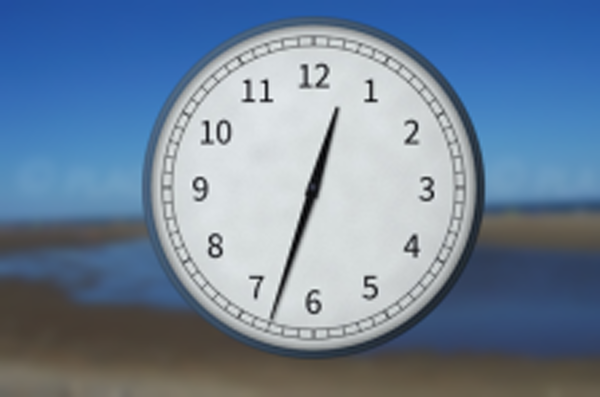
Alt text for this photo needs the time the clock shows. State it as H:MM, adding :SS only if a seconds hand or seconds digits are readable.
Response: 12:33
